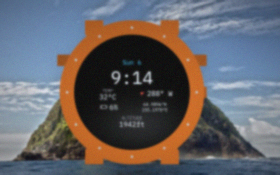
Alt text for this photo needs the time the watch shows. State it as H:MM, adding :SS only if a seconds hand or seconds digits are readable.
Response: 9:14
